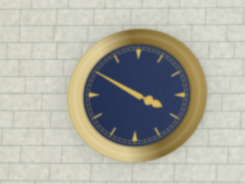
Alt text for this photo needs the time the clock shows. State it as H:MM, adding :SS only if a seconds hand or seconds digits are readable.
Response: 3:50
